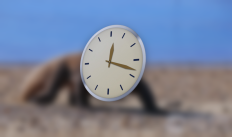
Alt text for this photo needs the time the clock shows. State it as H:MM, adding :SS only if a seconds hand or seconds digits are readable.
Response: 12:18
